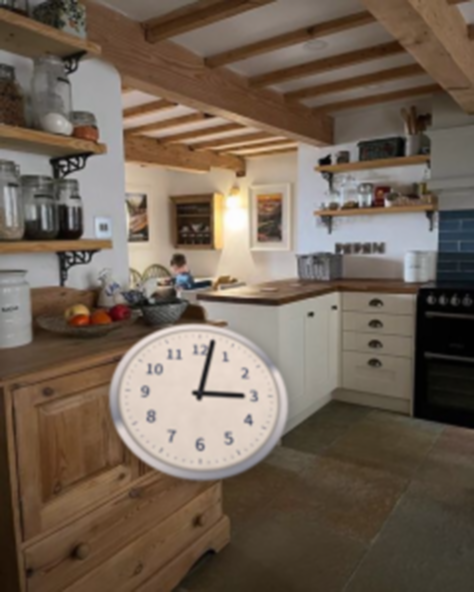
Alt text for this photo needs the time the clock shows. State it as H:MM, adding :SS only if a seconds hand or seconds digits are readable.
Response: 3:02
